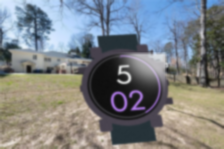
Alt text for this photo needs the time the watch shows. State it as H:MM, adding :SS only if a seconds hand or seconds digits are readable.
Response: 5:02
